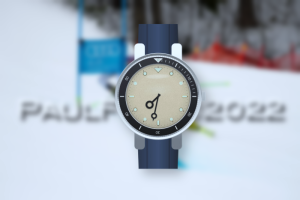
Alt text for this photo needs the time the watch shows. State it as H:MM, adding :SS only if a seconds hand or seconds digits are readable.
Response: 7:32
